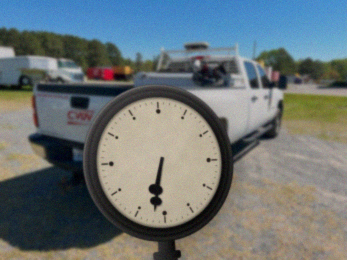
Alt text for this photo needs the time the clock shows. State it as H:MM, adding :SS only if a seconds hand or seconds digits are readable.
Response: 6:32
